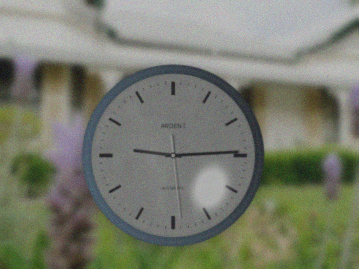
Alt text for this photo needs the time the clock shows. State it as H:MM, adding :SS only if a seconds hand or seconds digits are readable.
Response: 9:14:29
